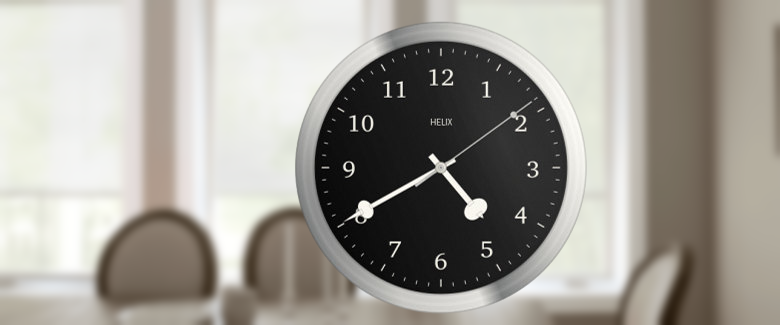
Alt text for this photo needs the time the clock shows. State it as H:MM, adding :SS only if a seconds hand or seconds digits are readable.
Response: 4:40:09
